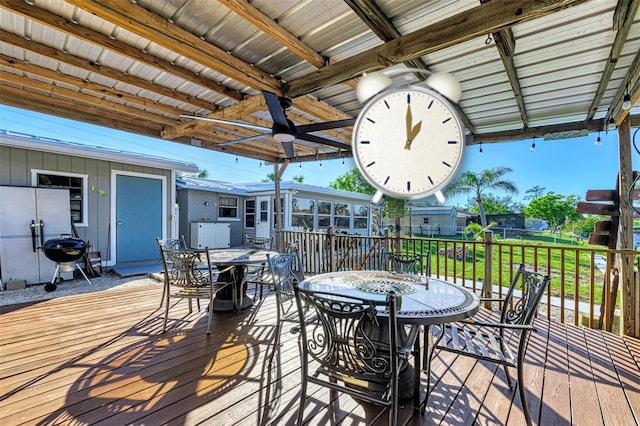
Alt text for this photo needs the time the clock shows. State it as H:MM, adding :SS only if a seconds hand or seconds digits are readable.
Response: 1:00
